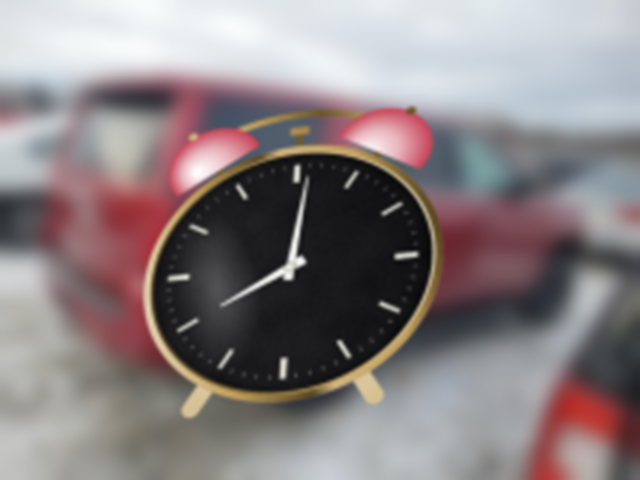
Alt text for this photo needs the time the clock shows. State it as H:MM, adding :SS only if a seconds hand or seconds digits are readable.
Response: 8:01
